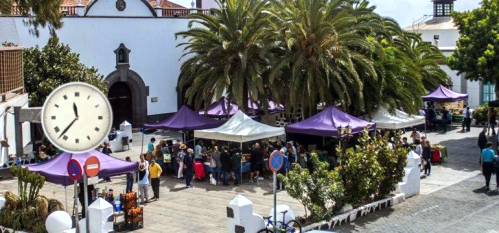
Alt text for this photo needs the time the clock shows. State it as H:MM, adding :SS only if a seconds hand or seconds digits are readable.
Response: 11:37
